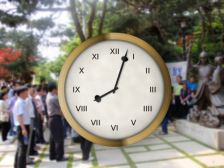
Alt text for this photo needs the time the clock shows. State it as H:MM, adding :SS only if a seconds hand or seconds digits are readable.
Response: 8:03
